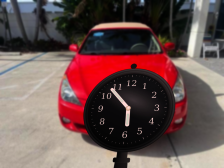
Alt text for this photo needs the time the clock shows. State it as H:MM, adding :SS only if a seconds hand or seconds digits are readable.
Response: 5:53
